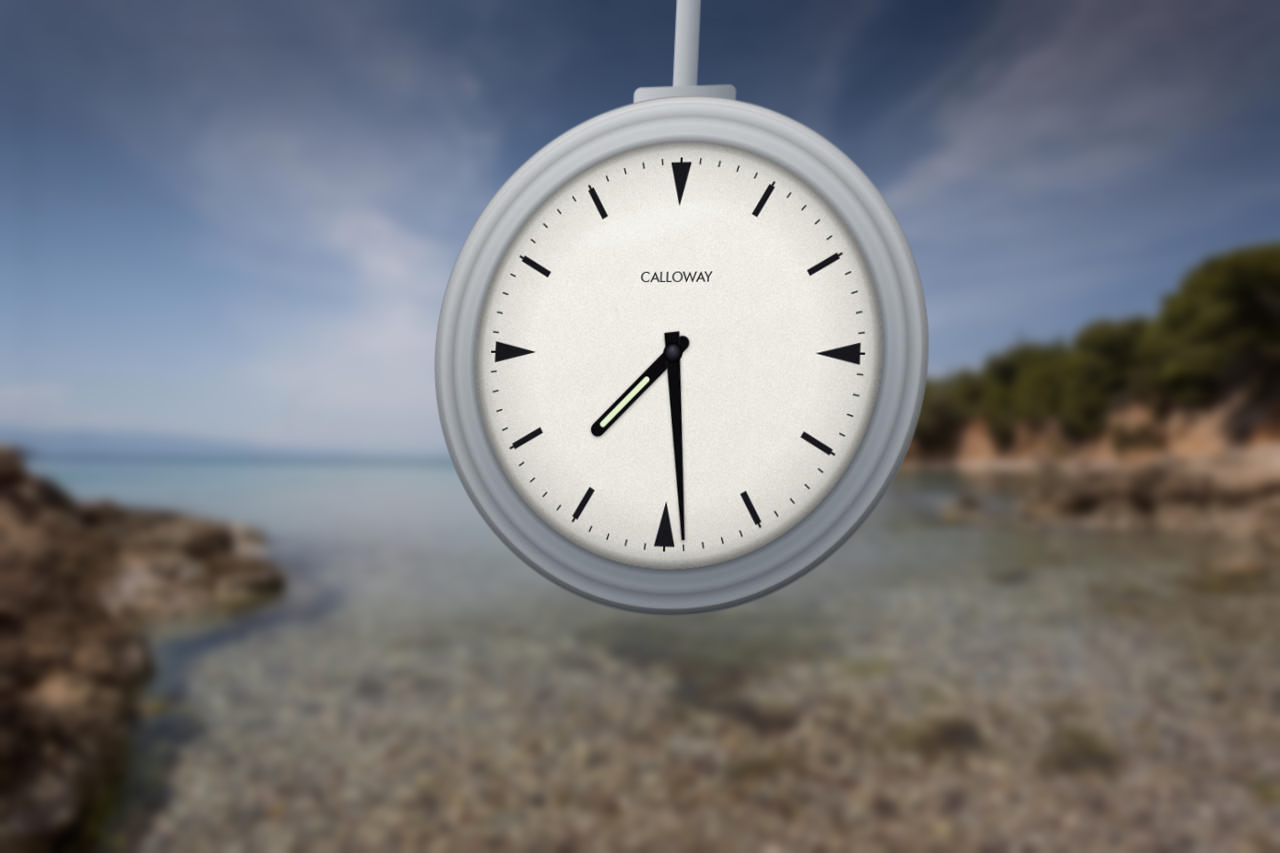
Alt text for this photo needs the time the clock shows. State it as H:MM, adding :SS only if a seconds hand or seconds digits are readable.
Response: 7:29
